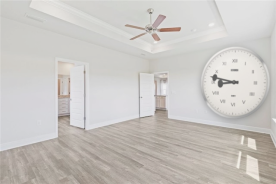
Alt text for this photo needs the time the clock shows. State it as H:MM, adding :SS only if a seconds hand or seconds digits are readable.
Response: 8:47
